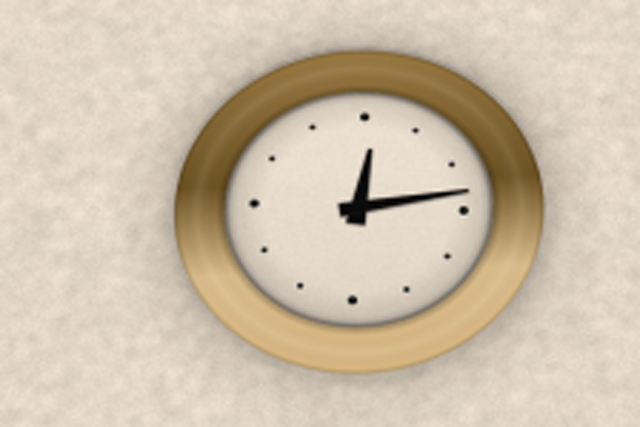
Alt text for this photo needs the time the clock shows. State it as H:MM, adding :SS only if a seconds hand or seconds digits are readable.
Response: 12:13
